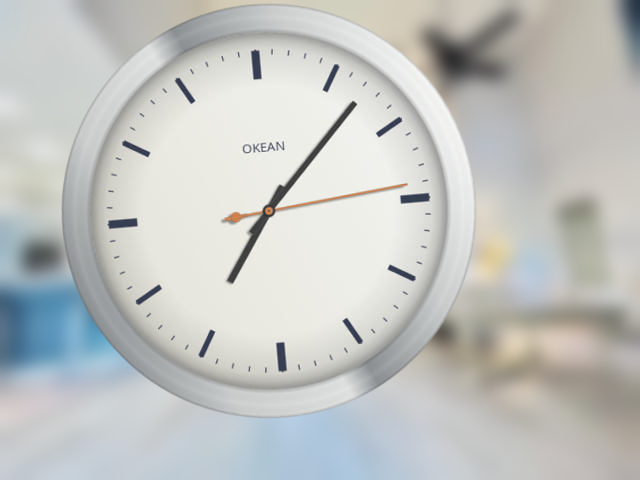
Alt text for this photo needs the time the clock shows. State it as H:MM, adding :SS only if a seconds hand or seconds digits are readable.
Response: 7:07:14
